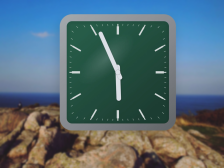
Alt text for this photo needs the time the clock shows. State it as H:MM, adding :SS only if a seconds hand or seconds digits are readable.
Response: 5:56
